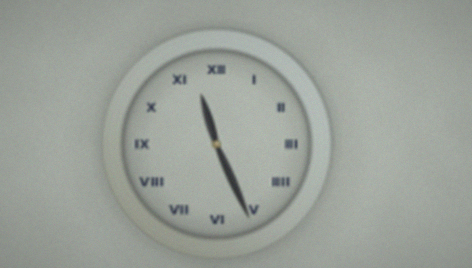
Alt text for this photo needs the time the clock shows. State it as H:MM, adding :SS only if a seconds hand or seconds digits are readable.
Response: 11:26
